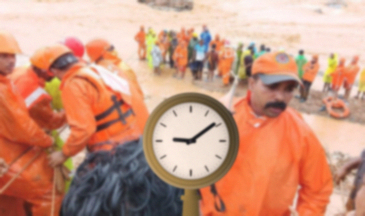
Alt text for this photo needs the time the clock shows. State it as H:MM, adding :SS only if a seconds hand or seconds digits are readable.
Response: 9:09
